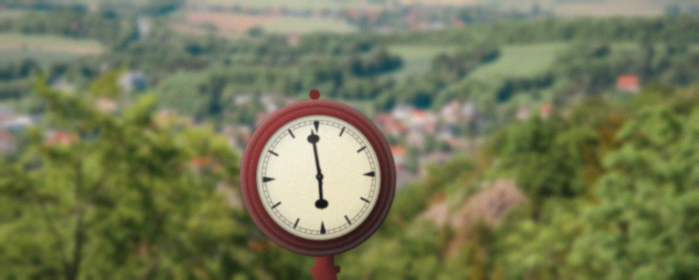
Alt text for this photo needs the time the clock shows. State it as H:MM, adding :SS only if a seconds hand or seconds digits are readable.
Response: 5:59
